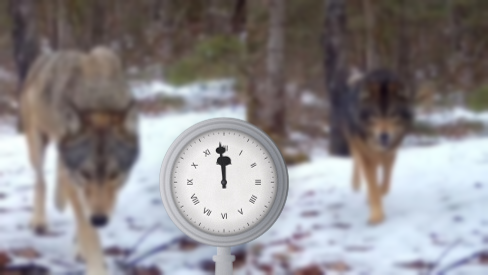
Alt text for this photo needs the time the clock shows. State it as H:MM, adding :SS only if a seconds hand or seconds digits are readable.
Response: 11:59
